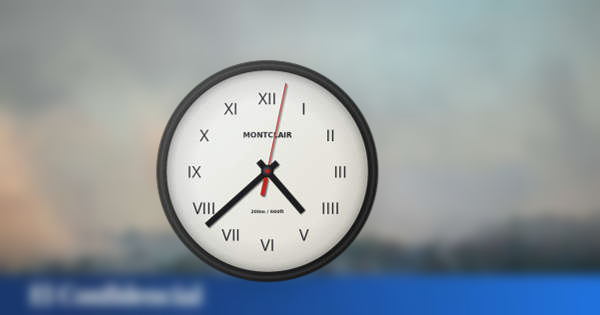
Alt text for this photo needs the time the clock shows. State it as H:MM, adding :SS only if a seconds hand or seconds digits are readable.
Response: 4:38:02
